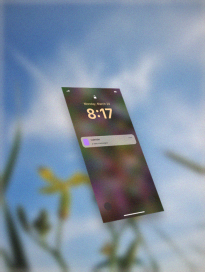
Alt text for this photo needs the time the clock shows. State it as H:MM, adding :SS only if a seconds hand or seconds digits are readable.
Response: 8:17
